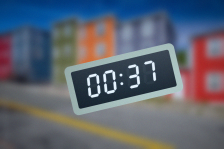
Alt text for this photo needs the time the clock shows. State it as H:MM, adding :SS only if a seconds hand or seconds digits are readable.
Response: 0:37
